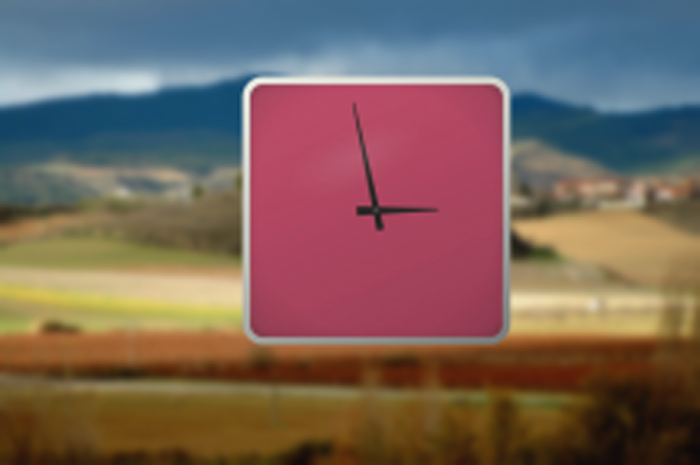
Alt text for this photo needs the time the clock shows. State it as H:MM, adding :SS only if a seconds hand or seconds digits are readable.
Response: 2:58
